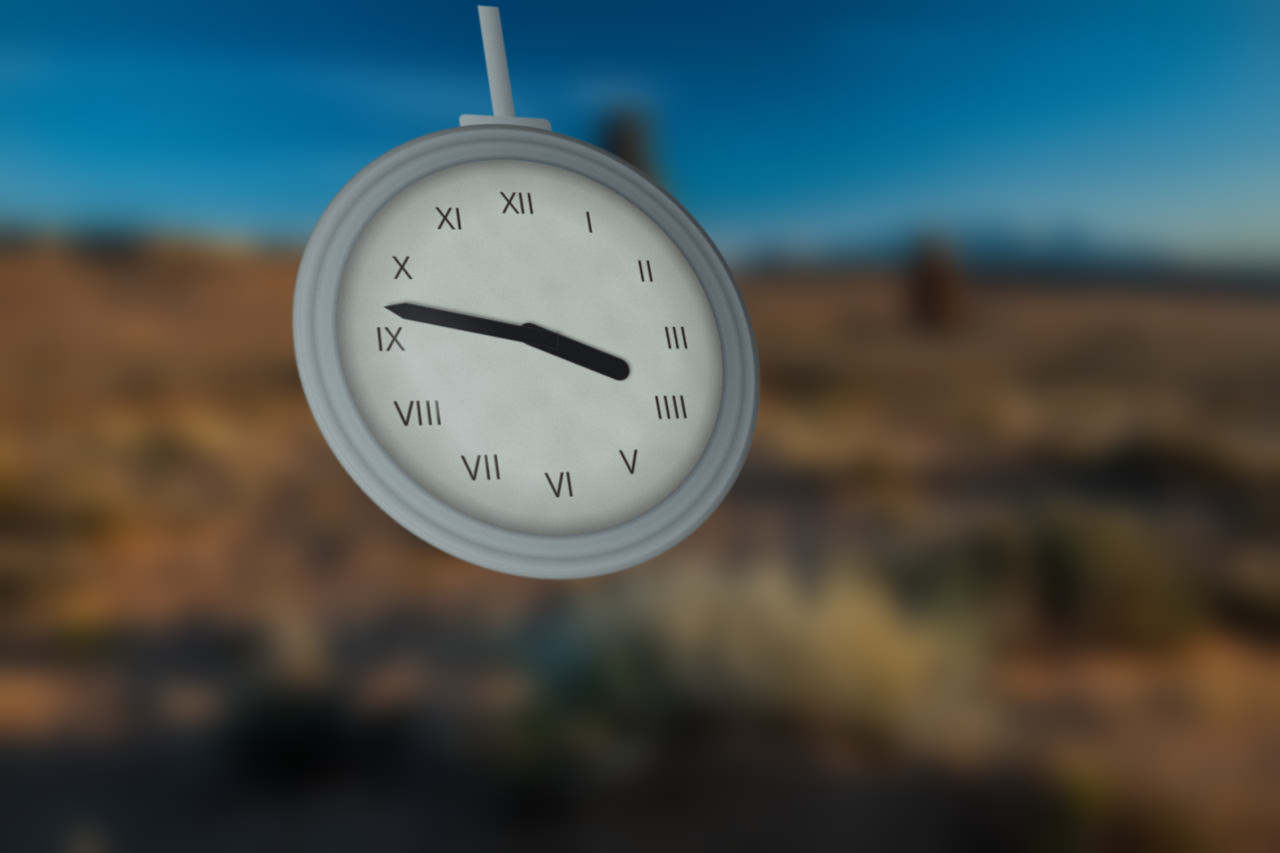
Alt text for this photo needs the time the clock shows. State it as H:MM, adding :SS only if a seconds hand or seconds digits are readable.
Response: 3:47
